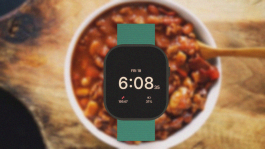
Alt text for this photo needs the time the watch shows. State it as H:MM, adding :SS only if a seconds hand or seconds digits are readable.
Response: 6:08
